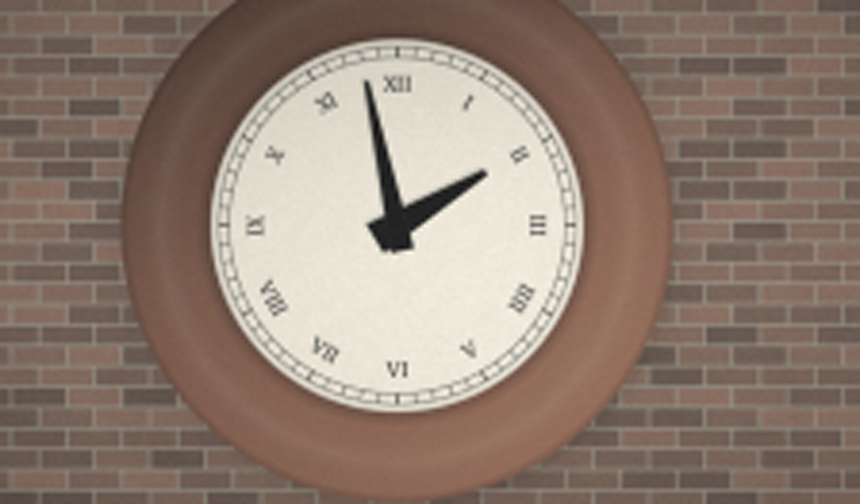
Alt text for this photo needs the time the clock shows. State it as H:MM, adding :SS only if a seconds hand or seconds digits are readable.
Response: 1:58
